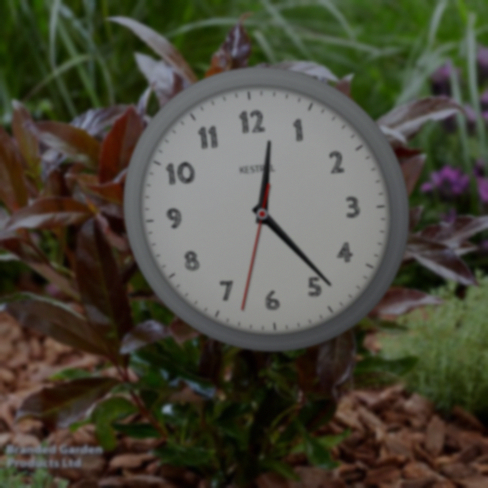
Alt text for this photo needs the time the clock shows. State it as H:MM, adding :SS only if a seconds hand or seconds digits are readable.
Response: 12:23:33
